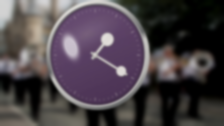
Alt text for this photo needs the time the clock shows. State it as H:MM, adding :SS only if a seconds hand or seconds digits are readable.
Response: 1:20
